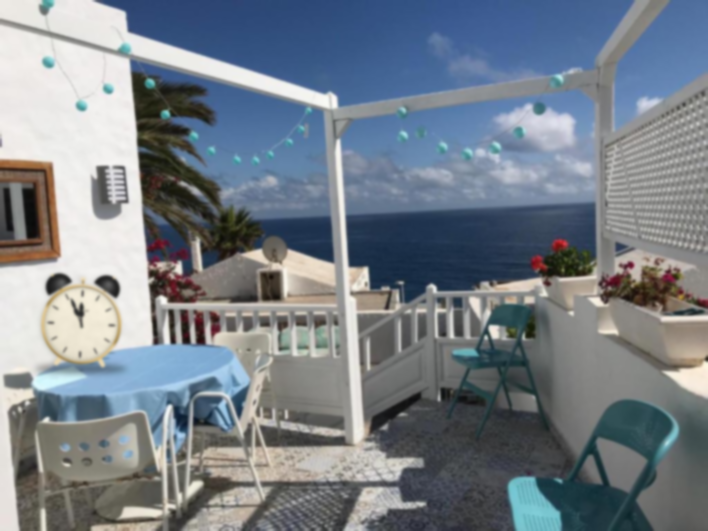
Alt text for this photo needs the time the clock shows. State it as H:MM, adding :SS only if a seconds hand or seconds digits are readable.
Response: 11:56
